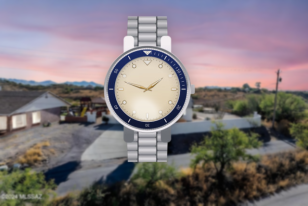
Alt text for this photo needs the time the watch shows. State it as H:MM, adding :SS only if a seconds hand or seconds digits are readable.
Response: 1:48
